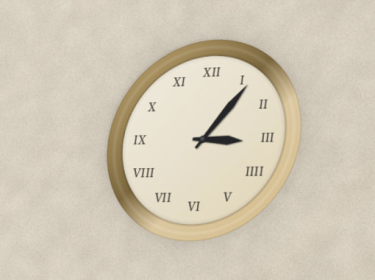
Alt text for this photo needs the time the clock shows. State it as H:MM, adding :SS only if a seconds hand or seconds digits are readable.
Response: 3:06
